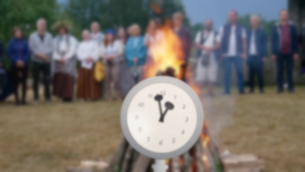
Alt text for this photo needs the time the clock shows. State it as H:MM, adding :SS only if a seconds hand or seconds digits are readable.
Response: 12:58
